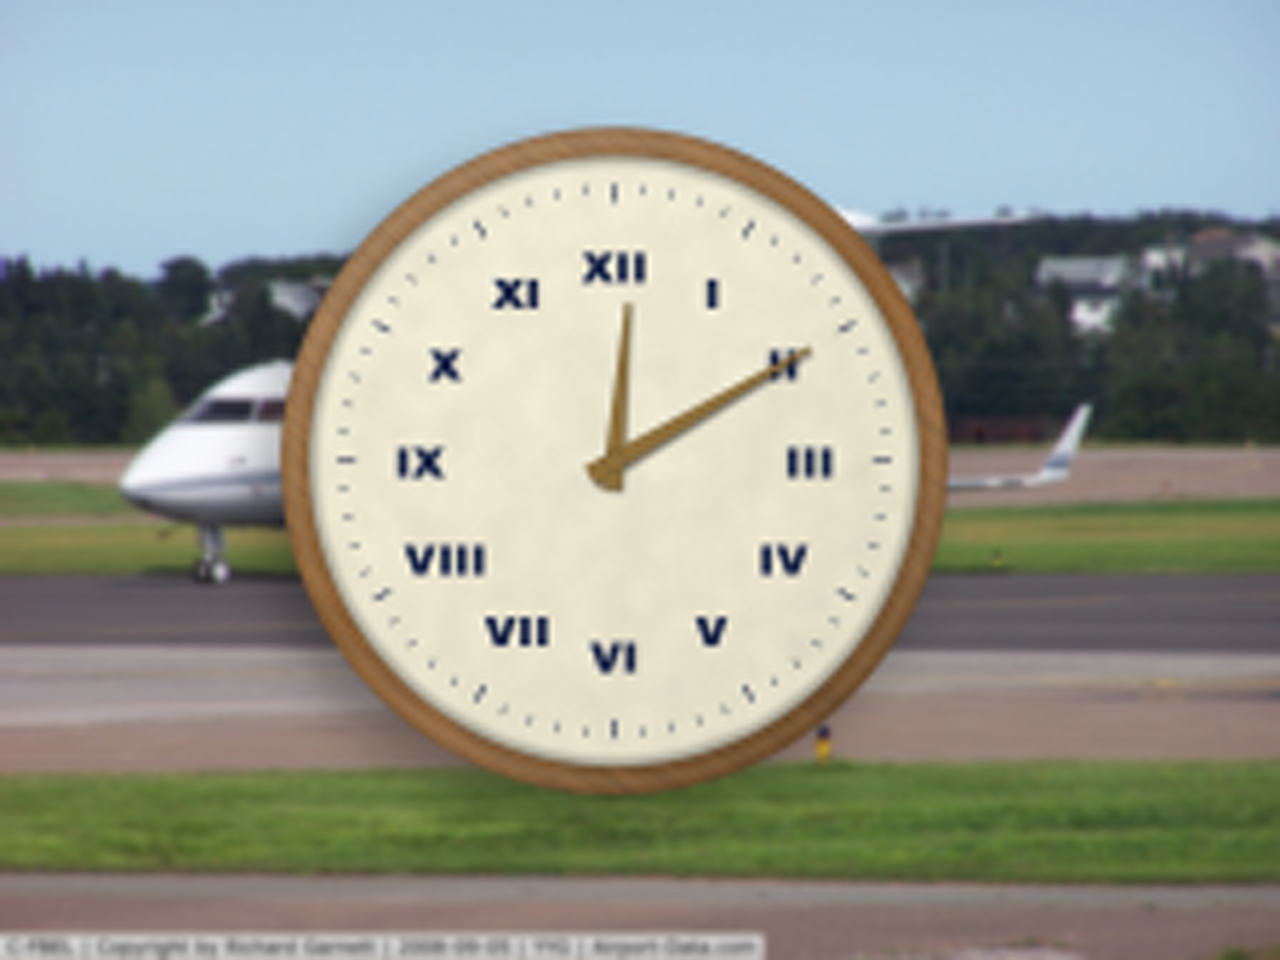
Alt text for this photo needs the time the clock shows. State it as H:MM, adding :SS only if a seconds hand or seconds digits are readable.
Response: 12:10
